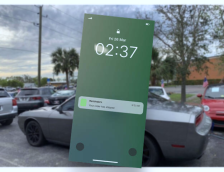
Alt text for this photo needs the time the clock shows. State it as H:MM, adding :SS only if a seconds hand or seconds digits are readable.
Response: 2:37
